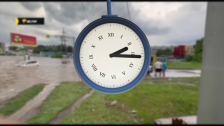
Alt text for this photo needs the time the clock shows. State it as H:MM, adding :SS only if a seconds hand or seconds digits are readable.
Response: 2:16
